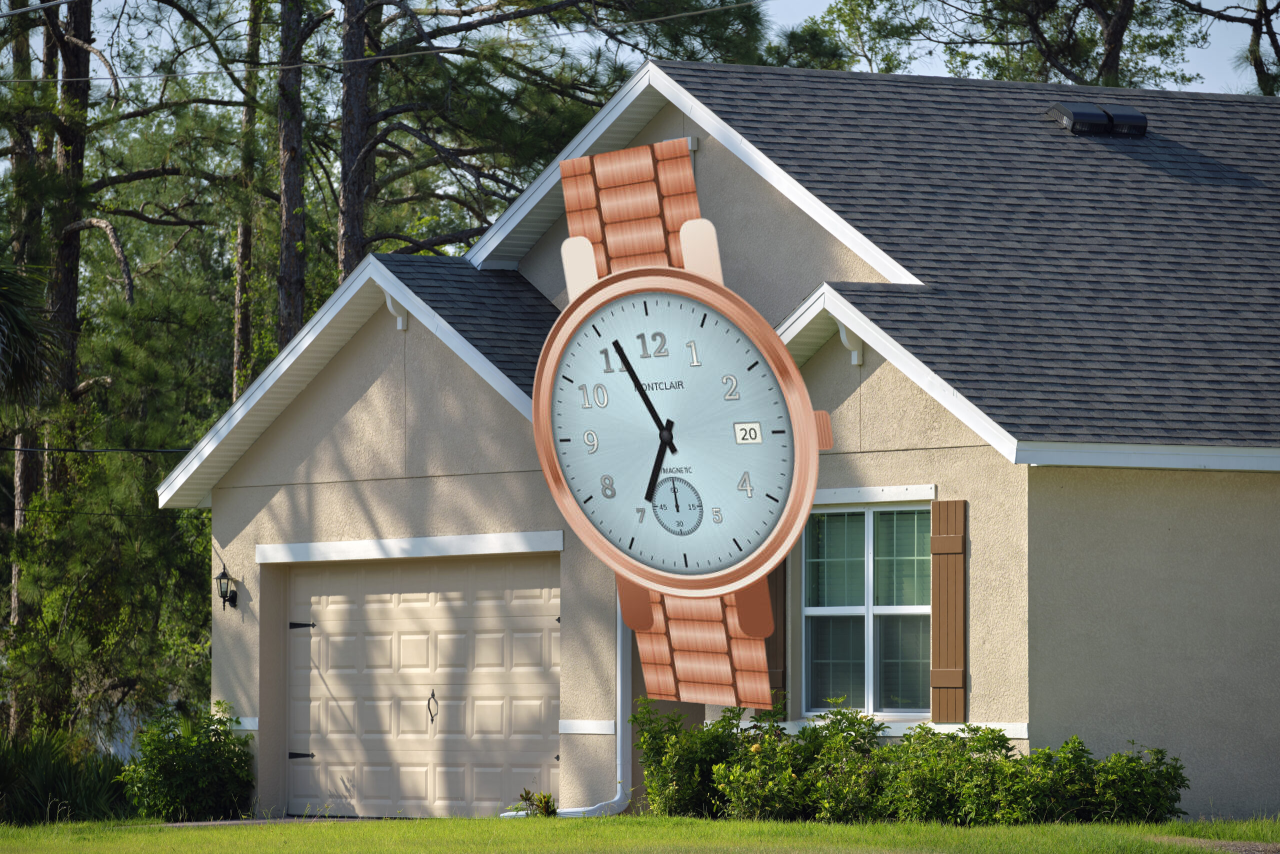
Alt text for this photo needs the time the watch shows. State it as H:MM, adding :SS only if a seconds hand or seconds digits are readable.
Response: 6:56
